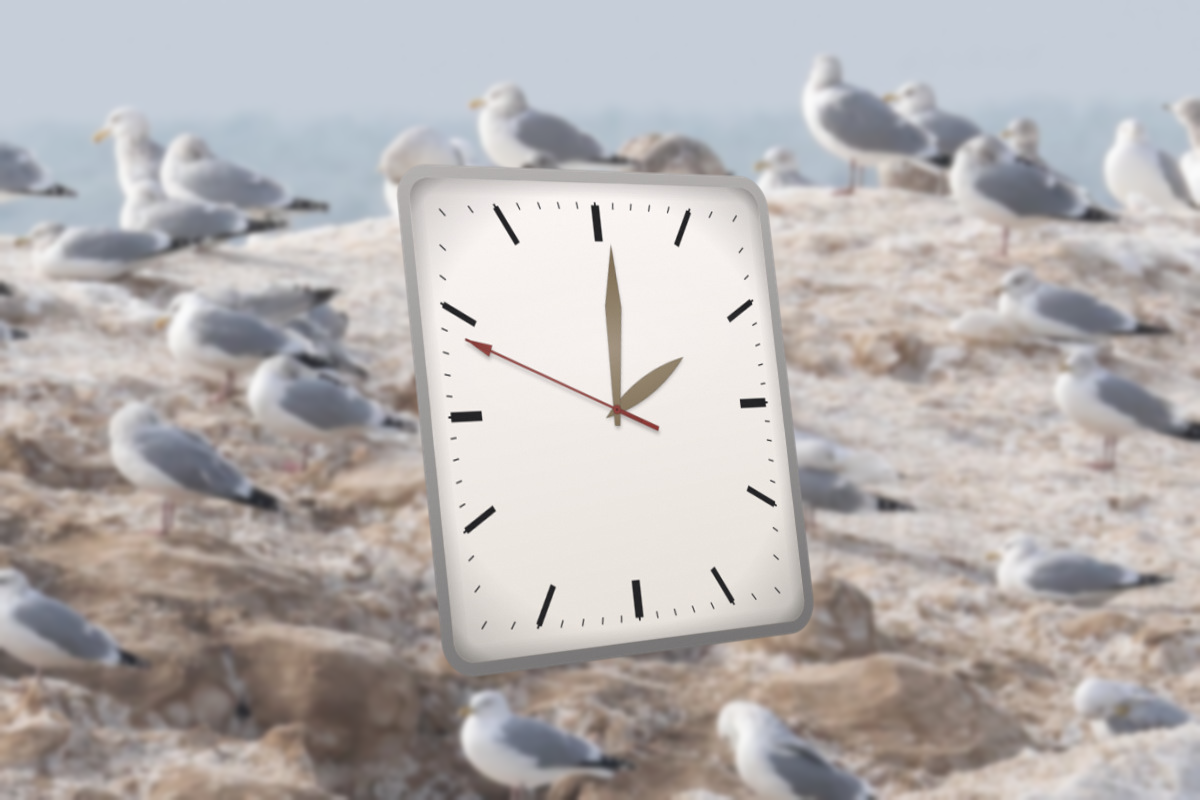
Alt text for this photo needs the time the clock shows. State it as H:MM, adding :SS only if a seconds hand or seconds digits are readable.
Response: 2:00:49
